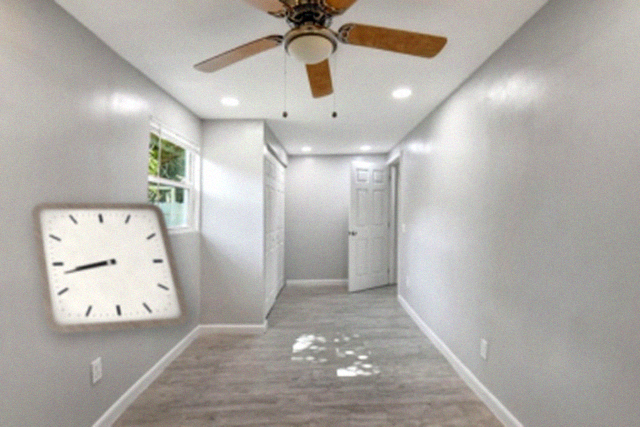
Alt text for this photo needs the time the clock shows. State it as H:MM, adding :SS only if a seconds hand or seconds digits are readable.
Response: 8:43
